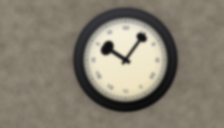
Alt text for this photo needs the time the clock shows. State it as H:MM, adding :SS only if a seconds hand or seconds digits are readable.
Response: 10:06
